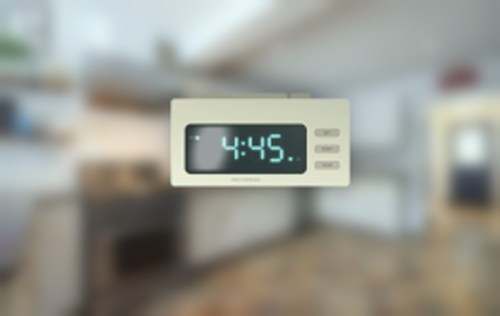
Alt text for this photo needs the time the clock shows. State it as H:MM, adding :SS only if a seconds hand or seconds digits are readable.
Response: 4:45
